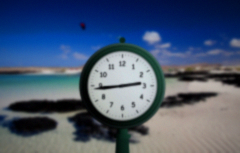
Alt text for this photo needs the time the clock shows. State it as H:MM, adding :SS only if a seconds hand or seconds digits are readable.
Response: 2:44
